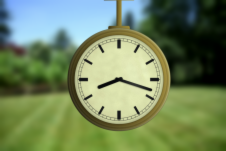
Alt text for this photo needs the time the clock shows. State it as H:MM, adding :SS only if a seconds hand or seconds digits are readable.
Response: 8:18
